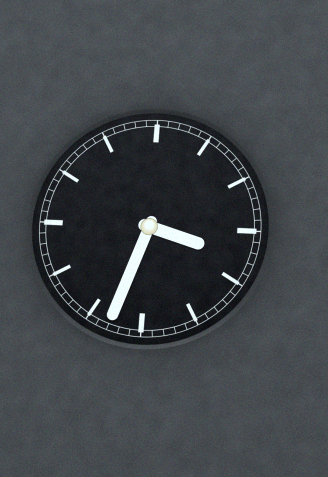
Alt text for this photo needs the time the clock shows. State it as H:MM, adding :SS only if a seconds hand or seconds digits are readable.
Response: 3:33
